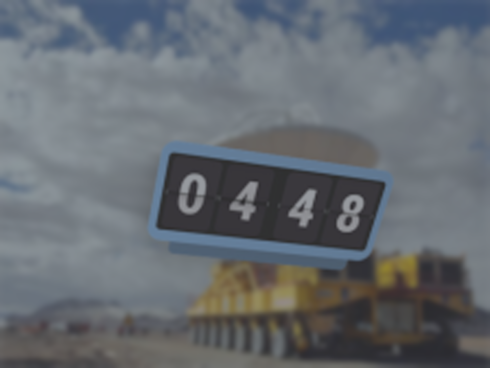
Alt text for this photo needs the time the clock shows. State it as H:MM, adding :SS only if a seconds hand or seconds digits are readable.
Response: 4:48
